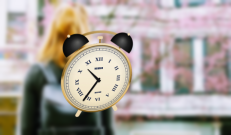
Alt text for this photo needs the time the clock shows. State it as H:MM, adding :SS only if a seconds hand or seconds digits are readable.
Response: 10:36
